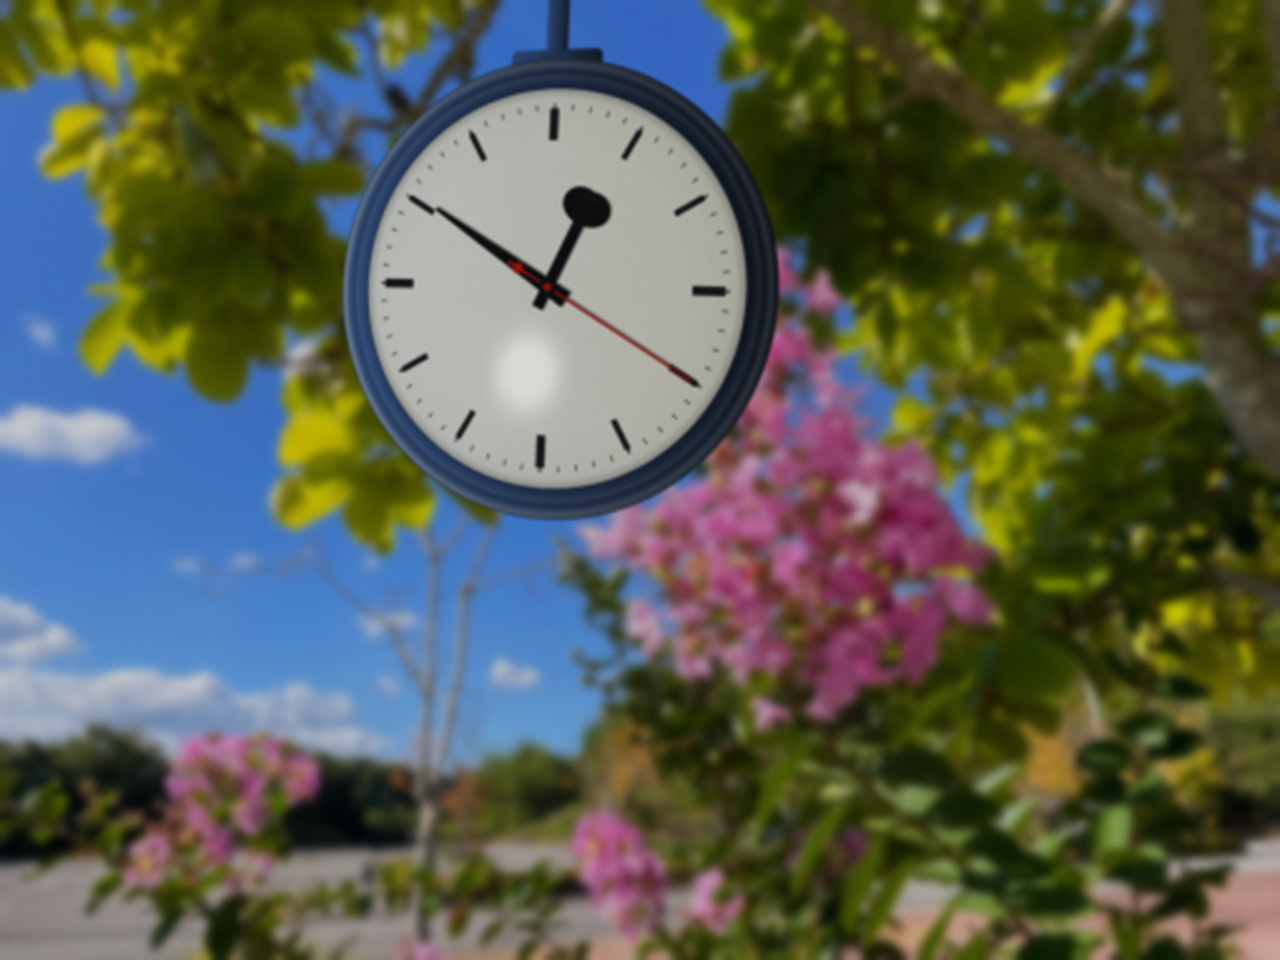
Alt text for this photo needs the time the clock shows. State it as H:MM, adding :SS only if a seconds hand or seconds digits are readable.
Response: 12:50:20
